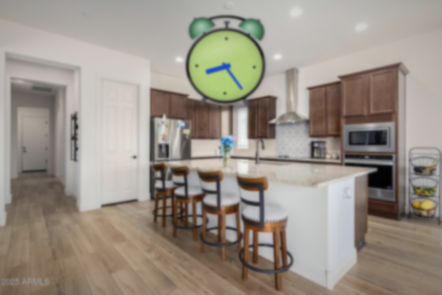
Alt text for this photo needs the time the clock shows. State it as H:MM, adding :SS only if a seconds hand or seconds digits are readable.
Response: 8:24
